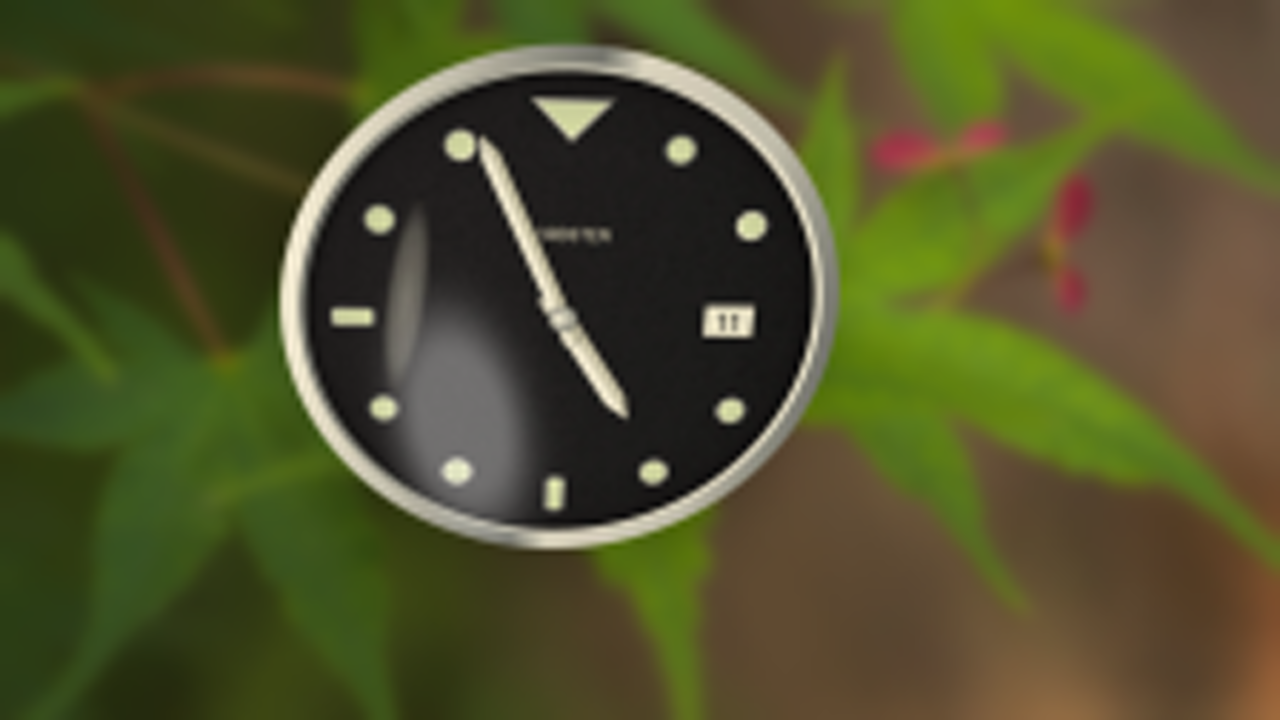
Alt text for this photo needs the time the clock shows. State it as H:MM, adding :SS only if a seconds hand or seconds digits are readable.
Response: 4:56
